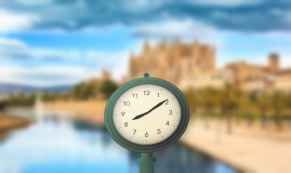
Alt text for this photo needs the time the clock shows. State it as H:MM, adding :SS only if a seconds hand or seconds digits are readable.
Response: 8:09
